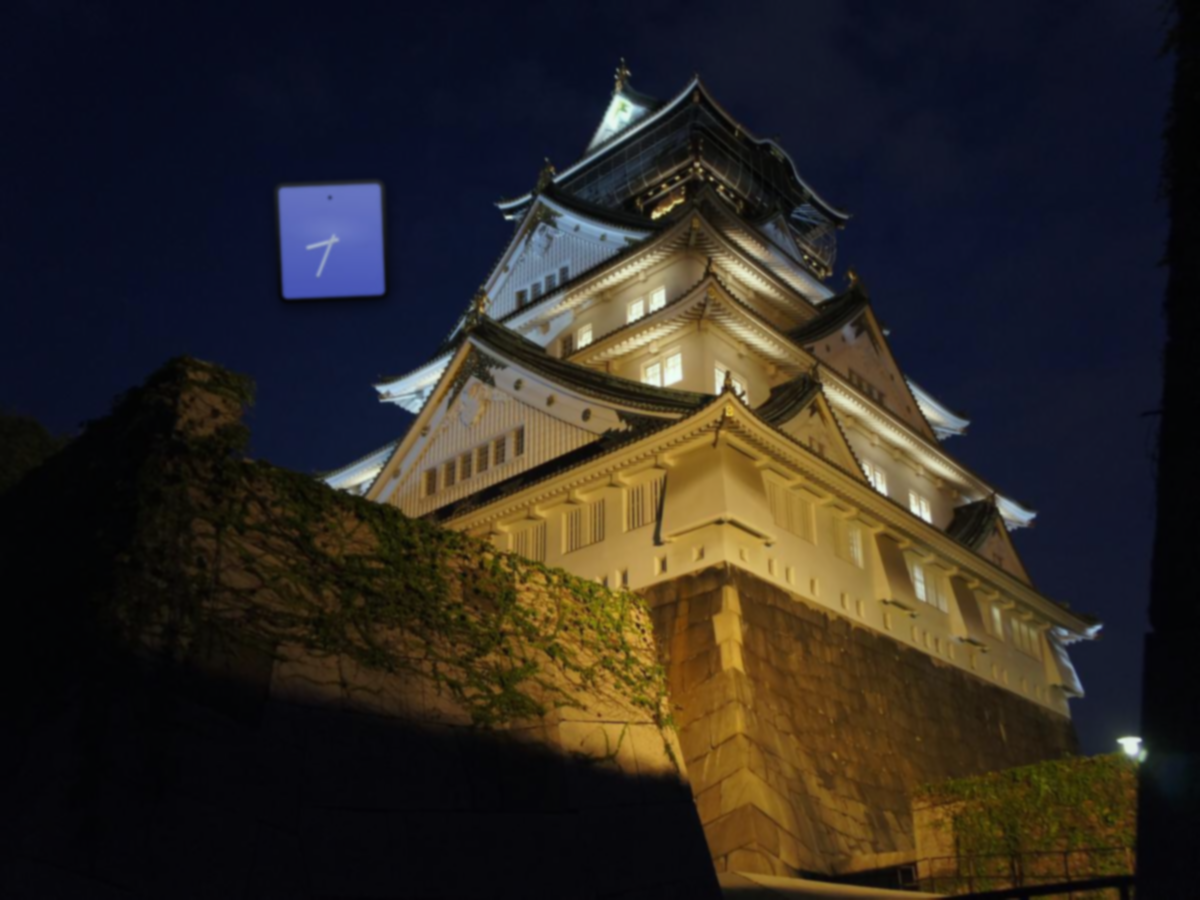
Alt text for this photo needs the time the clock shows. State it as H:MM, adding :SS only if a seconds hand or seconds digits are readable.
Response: 8:34
